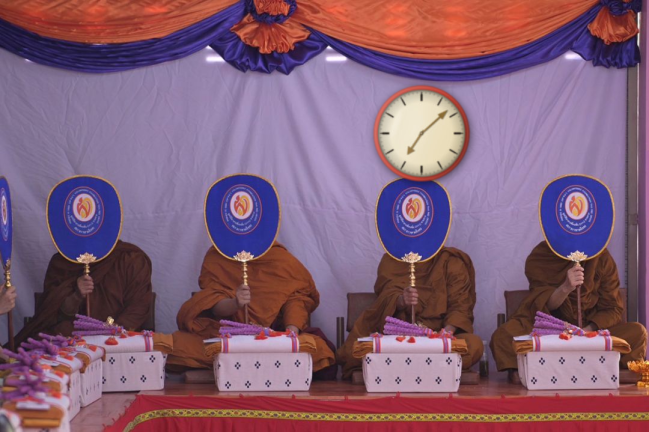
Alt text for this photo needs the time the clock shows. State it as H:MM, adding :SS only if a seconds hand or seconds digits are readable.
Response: 7:08
